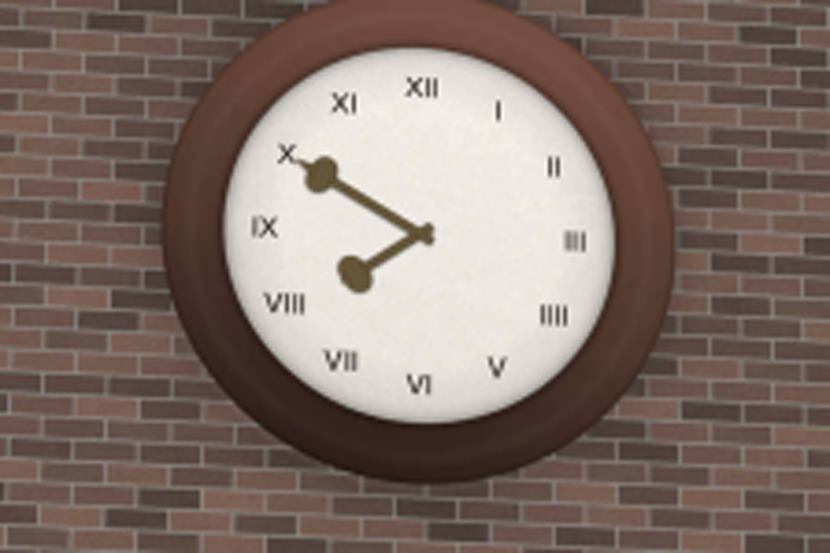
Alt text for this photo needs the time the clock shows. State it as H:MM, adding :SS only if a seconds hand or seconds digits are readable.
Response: 7:50
